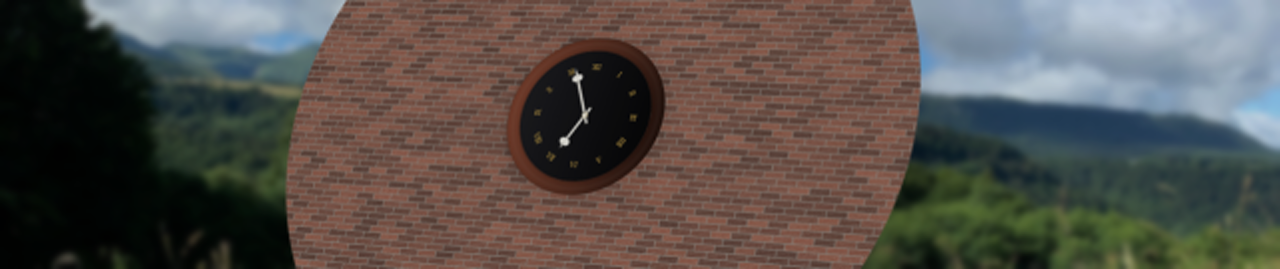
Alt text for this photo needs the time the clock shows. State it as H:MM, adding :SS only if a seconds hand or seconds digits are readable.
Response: 6:56
